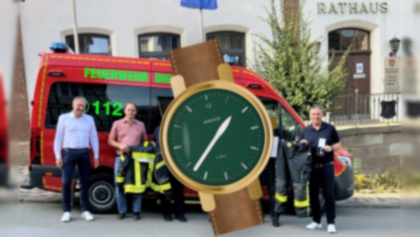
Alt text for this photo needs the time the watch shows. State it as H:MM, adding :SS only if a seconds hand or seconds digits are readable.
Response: 1:38
